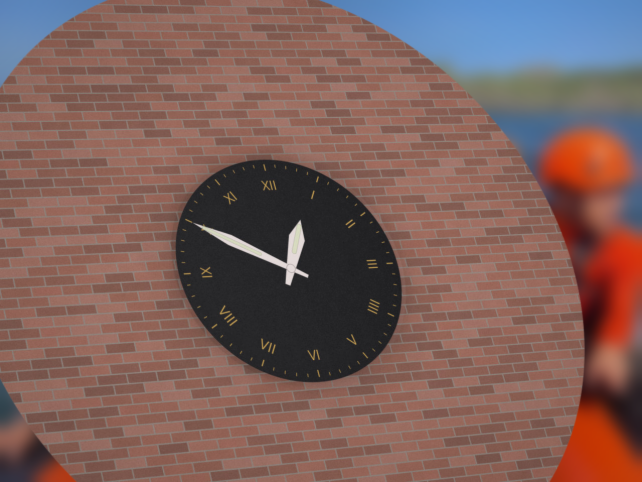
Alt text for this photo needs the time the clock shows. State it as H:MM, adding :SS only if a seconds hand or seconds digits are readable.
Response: 12:50
